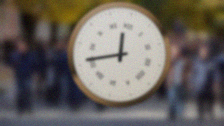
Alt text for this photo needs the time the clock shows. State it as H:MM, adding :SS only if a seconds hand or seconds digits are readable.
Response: 11:41
